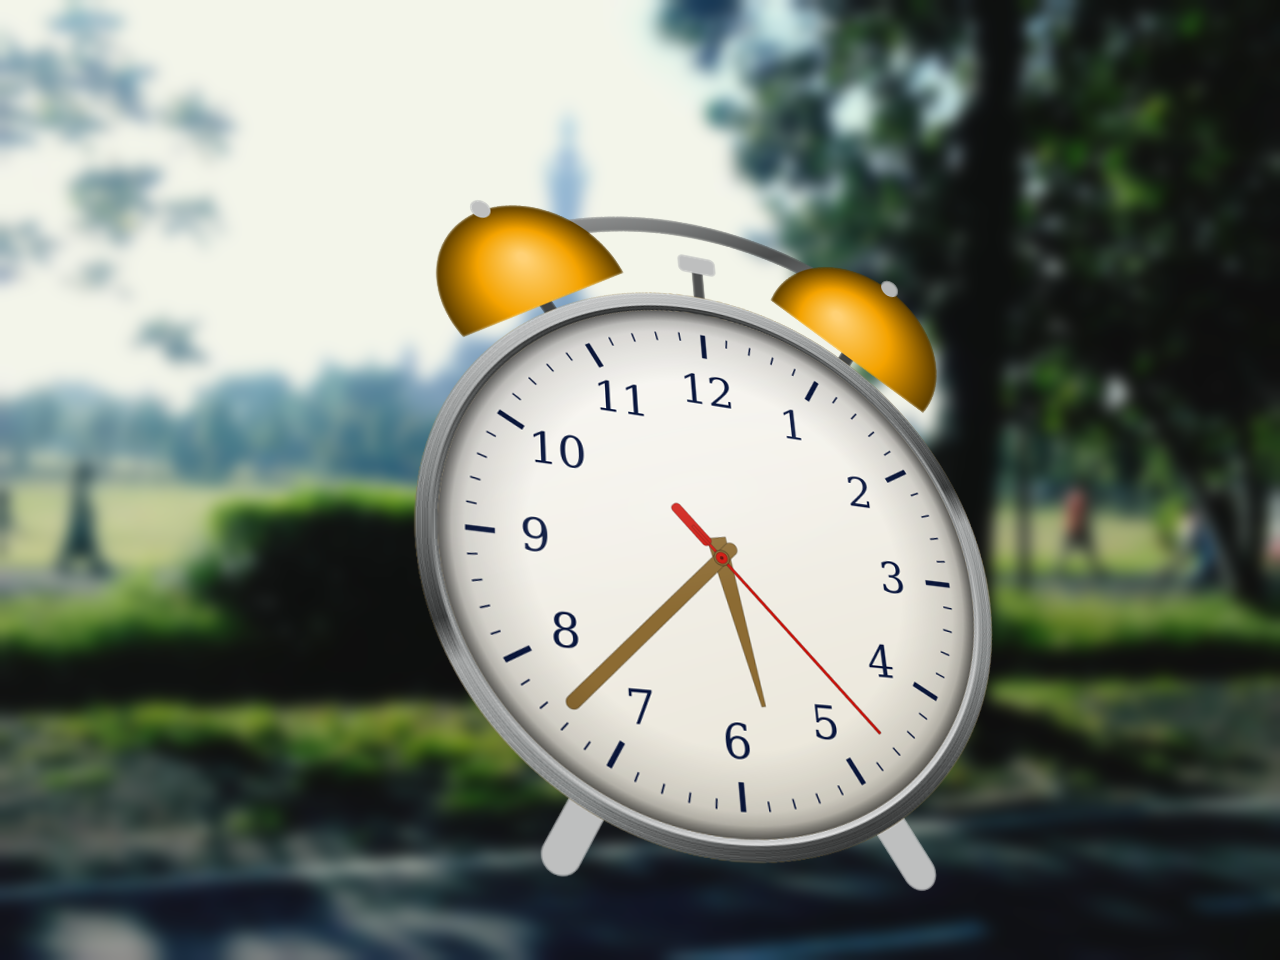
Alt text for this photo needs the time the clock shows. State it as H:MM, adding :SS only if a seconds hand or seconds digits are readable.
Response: 5:37:23
